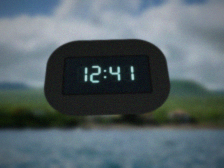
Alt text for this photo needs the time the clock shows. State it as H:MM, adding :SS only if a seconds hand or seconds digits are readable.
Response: 12:41
